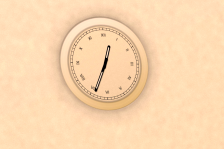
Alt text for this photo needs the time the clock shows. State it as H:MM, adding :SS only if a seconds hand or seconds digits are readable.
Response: 12:34
